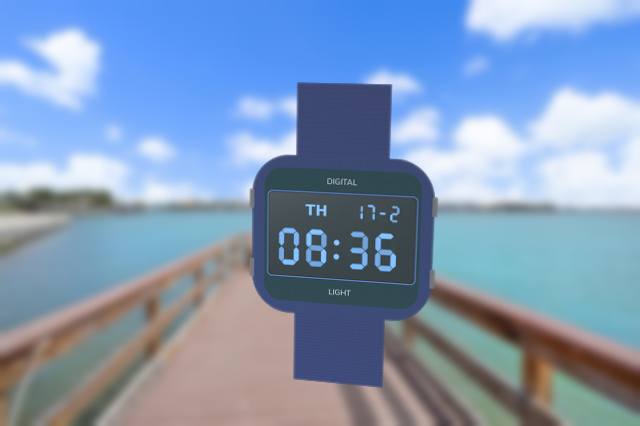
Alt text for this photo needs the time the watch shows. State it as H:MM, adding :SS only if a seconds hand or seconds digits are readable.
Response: 8:36
